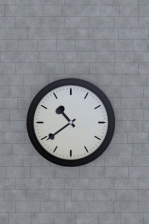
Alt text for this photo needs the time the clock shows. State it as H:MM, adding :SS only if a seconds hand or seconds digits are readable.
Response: 10:39
